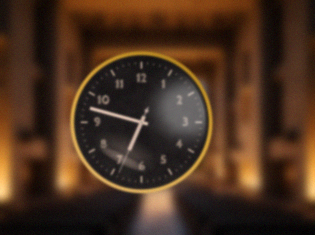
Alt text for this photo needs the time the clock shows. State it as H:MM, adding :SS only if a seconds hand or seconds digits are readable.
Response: 6:47:34
